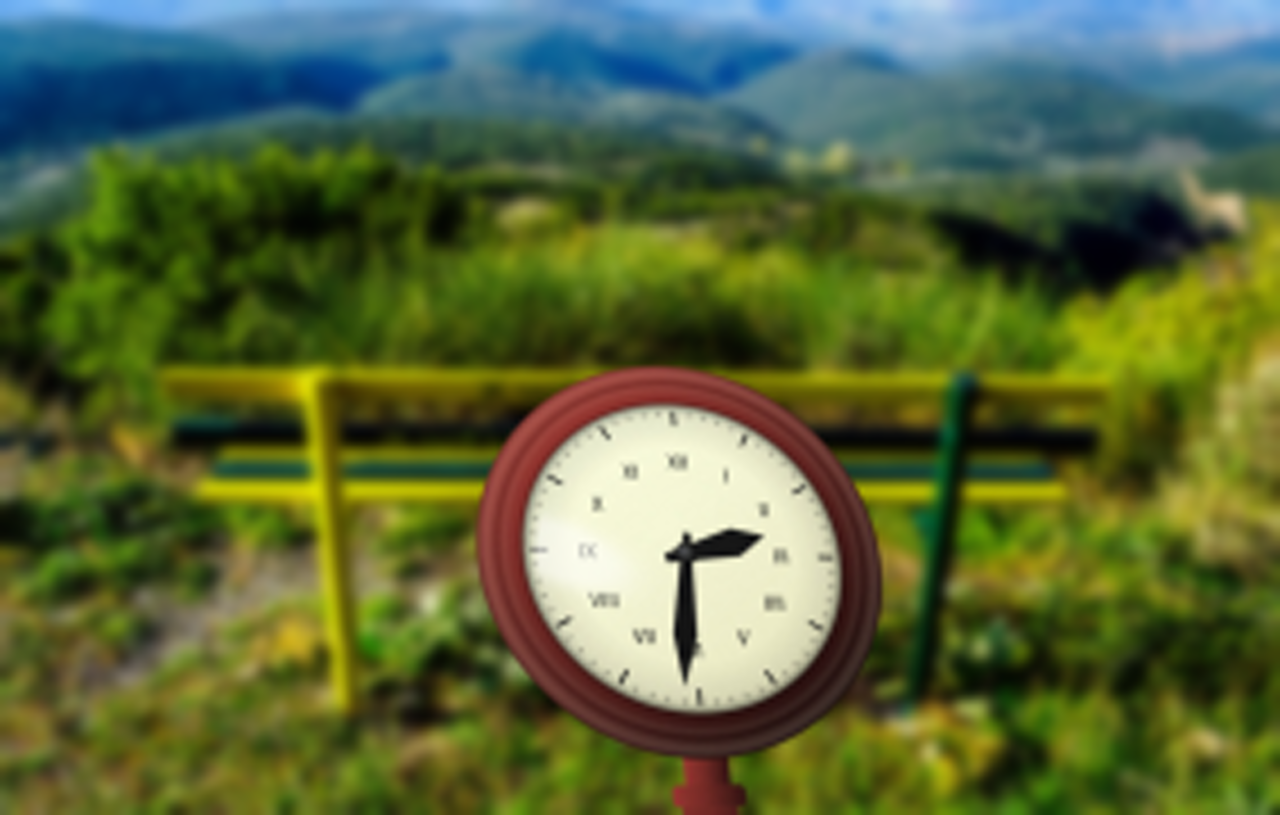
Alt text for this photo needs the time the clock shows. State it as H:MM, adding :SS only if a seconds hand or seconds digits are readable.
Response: 2:31
